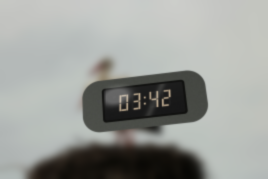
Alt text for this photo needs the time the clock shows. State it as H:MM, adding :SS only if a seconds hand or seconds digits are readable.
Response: 3:42
